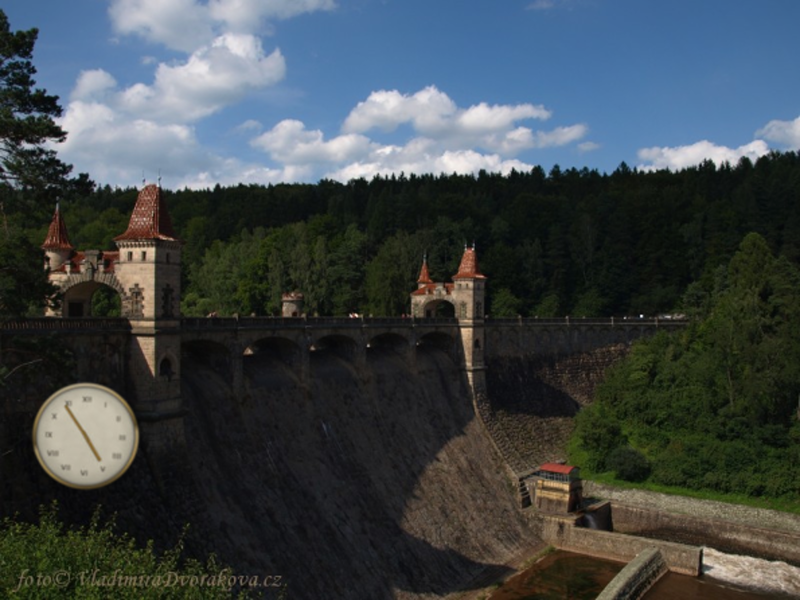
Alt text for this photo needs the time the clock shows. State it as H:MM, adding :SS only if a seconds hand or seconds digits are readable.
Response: 4:54
